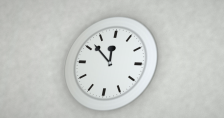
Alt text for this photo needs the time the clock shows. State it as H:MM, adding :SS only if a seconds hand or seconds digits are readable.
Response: 11:52
